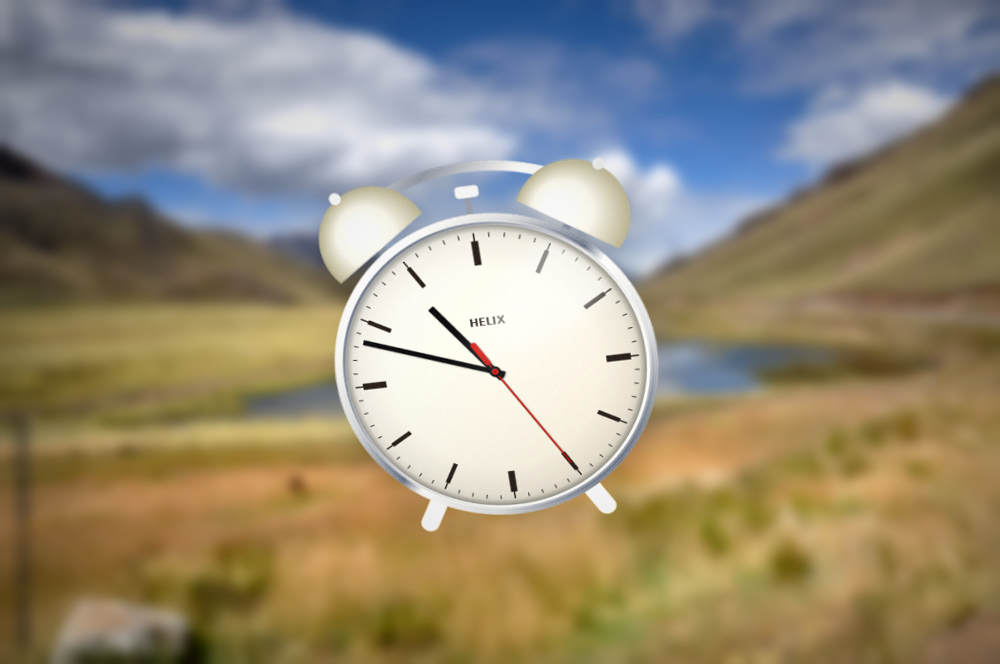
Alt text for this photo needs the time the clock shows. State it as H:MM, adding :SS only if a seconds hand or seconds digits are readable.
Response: 10:48:25
